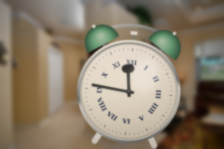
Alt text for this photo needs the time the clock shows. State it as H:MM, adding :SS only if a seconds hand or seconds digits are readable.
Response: 11:46
